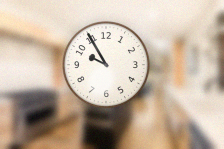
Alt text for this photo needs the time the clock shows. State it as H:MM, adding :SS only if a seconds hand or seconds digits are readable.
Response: 9:55
